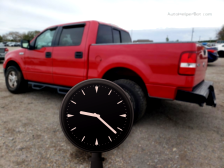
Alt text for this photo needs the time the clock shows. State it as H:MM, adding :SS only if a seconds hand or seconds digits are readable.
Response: 9:22
